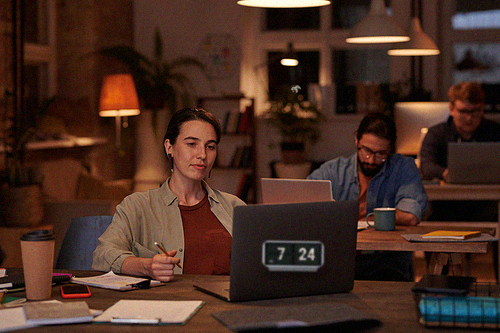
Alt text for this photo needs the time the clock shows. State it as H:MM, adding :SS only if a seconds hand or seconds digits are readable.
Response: 7:24
